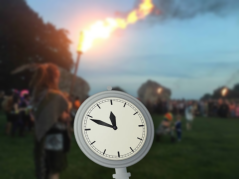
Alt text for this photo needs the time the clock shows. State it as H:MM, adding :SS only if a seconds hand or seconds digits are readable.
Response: 11:49
